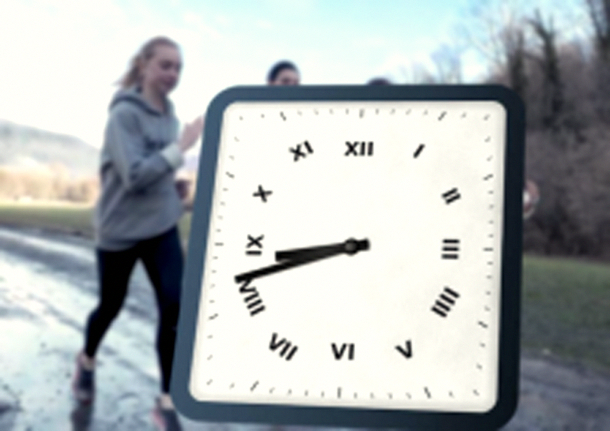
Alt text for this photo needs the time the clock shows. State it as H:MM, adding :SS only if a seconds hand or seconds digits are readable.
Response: 8:42
